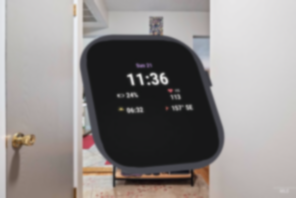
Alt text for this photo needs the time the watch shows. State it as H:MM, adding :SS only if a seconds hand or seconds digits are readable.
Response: 11:36
